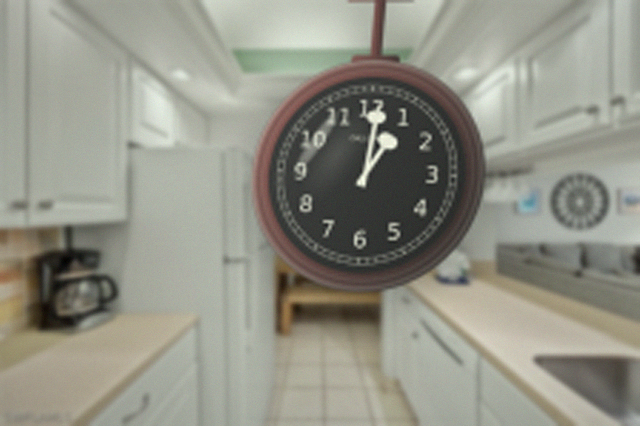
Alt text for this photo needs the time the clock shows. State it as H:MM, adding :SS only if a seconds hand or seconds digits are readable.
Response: 1:01
